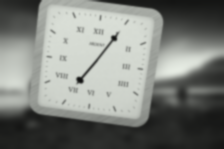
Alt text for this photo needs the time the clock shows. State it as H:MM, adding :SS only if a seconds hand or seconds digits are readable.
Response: 7:05
